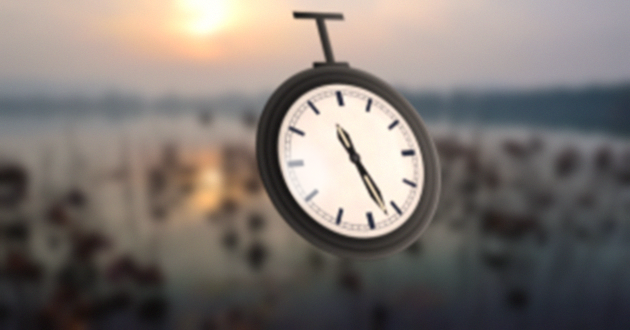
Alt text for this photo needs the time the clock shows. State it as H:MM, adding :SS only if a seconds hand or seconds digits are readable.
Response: 11:27
